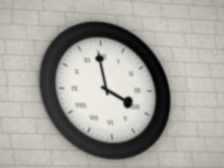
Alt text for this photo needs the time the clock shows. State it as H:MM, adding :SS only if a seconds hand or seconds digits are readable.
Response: 3:59
